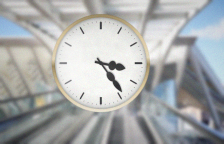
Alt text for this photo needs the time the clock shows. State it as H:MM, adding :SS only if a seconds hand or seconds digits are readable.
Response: 3:24
